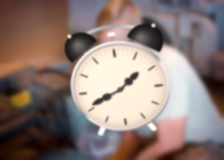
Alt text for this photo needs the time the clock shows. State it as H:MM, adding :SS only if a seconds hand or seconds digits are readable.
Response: 1:41
